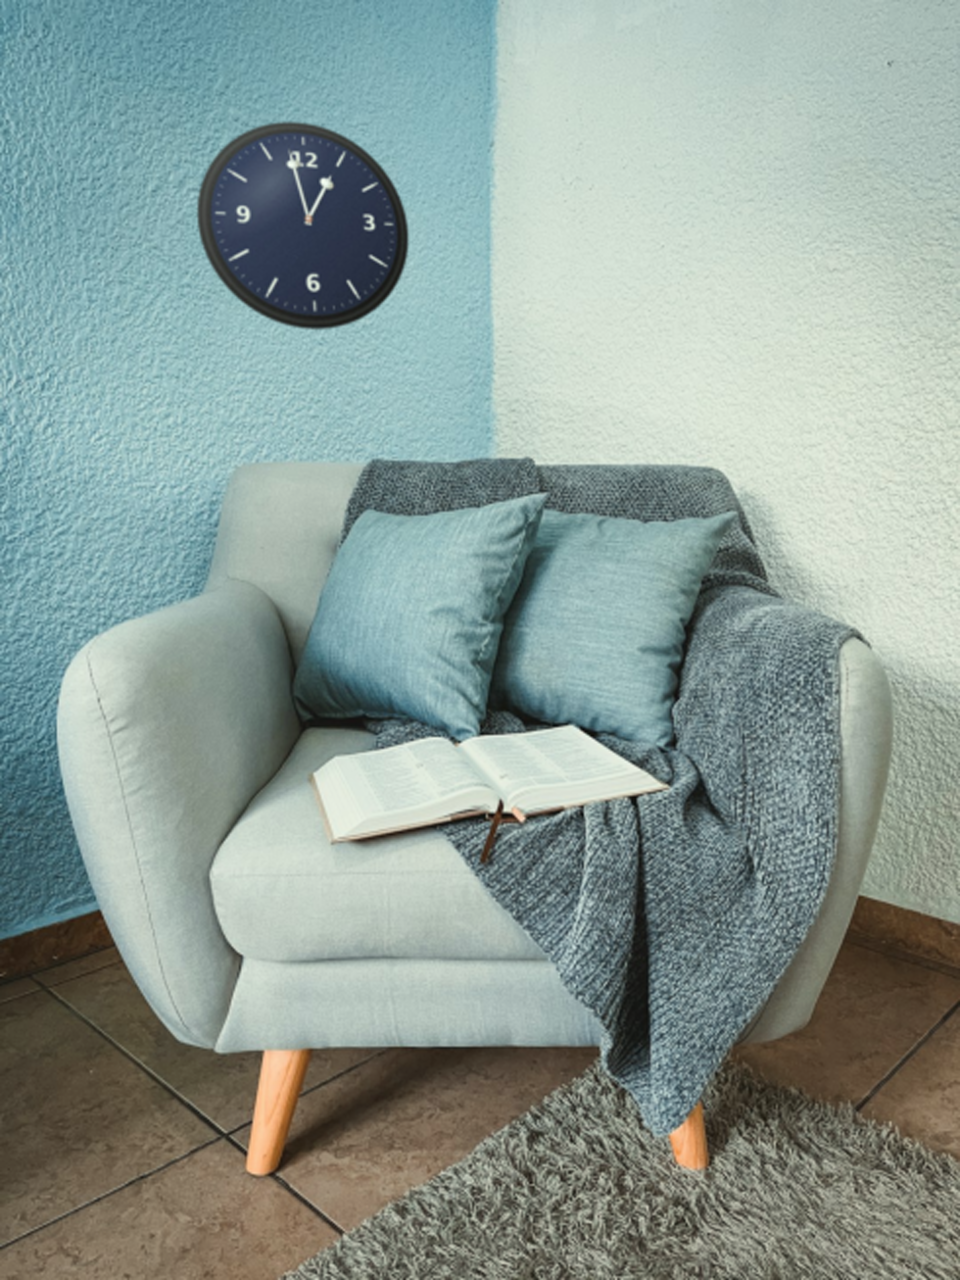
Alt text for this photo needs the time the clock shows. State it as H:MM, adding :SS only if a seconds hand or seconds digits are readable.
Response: 12:58
